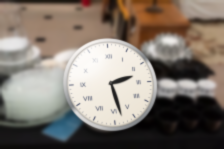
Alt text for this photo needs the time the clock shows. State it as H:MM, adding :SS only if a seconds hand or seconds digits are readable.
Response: 2:28
